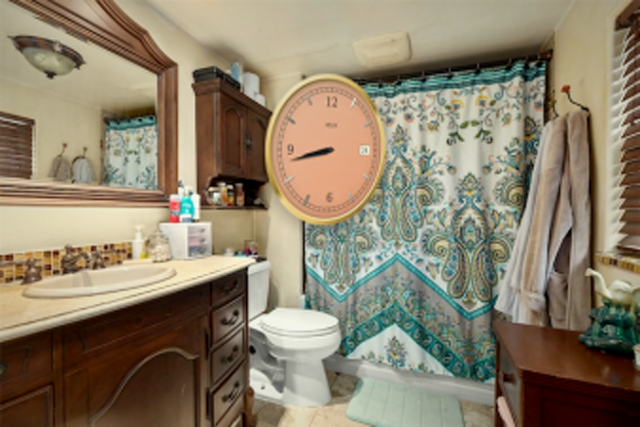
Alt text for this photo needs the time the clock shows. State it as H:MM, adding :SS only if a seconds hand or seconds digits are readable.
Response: 8:43
